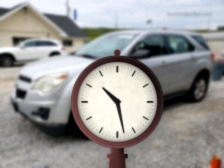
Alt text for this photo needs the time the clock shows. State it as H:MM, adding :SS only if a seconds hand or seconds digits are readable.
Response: 10:28
